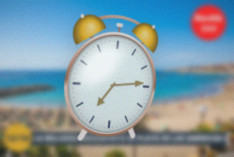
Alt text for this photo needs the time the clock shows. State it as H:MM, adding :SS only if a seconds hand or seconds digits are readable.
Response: 7:14
